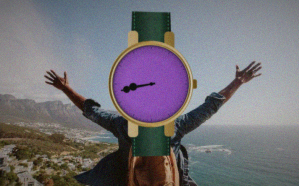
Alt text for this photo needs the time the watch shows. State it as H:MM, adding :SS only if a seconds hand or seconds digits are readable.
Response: 8:43
